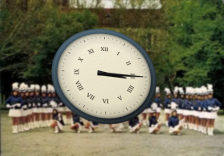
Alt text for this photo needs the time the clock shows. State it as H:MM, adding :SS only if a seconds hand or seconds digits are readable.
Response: 3:15
